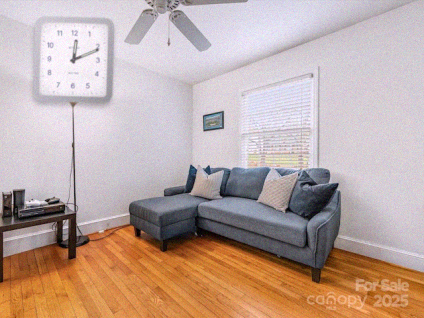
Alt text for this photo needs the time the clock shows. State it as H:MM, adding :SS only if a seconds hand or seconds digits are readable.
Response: 12:11
